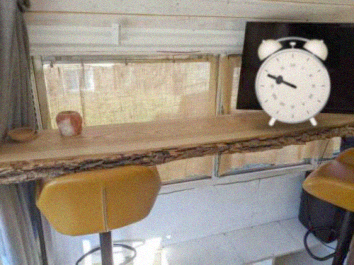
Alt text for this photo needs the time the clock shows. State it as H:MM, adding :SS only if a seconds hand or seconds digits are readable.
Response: 9:49
